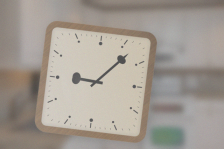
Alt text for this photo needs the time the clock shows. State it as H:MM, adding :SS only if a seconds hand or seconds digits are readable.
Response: 9:07
